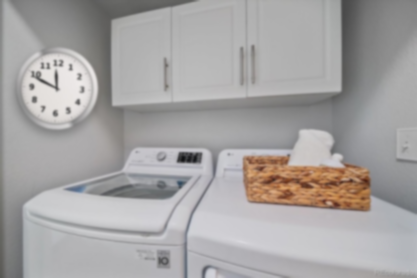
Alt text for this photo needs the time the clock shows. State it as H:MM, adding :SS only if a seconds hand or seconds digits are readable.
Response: 11:49
